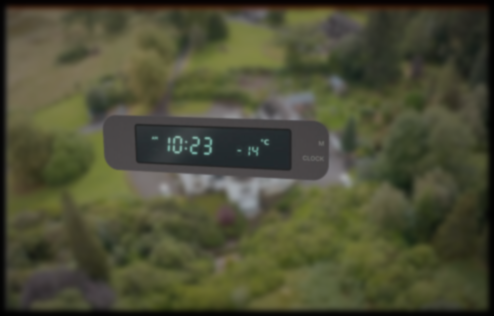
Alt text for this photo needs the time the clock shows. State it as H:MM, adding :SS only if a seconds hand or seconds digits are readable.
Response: 10:23
